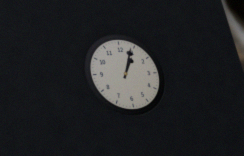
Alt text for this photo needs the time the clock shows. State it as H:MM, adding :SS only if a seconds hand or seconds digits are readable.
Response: 1:04
